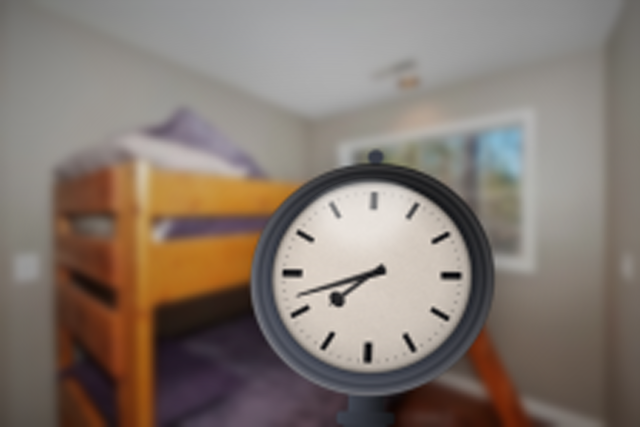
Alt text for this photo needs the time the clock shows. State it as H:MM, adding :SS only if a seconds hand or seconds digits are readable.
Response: 7:42
